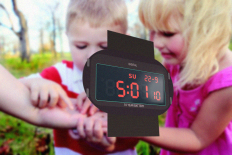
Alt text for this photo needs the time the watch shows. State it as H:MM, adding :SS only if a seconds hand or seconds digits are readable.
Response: 5:01:10
